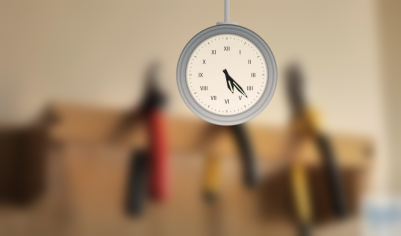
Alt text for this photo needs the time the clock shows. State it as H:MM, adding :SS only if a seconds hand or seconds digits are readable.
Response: 5:23
